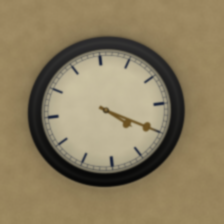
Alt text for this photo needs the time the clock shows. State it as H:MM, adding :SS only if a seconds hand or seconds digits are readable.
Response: 4:20
